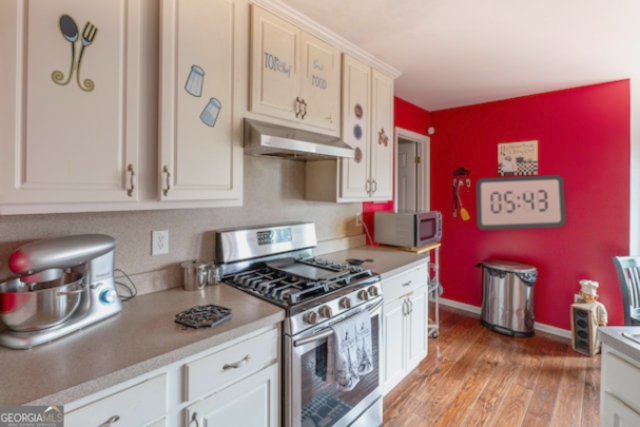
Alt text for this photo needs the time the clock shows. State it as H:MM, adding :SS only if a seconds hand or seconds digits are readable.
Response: 5:43
